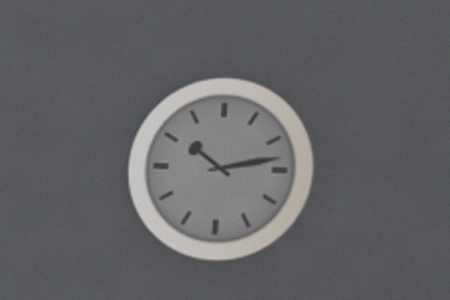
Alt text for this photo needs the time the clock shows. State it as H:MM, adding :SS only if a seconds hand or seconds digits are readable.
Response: 10:13
